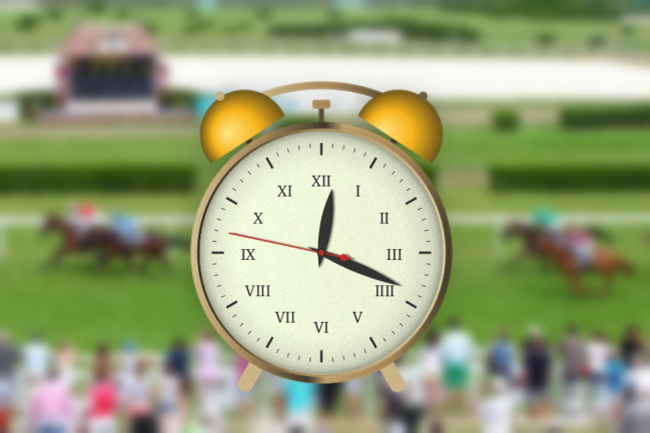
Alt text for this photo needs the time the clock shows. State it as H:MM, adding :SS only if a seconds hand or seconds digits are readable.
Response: 12:18:47
